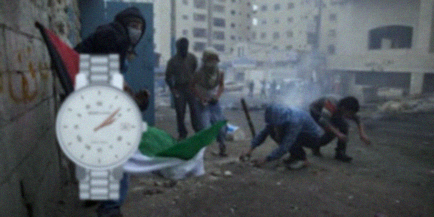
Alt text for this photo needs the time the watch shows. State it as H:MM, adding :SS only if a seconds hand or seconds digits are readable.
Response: 2:08
